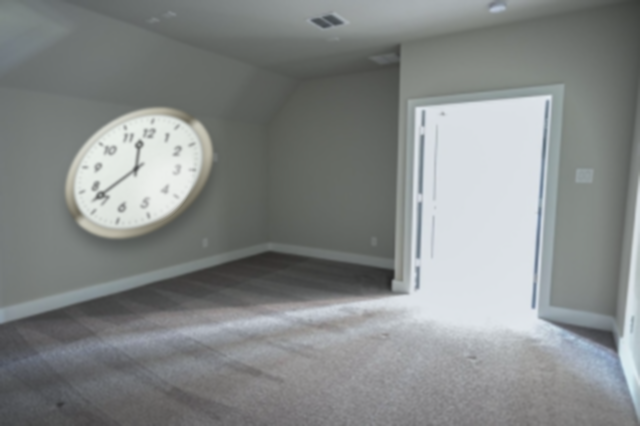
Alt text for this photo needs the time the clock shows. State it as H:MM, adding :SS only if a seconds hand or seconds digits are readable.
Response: 11:37
